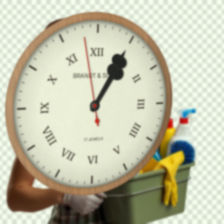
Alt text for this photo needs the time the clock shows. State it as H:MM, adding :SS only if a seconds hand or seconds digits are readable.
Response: 1:04:58
